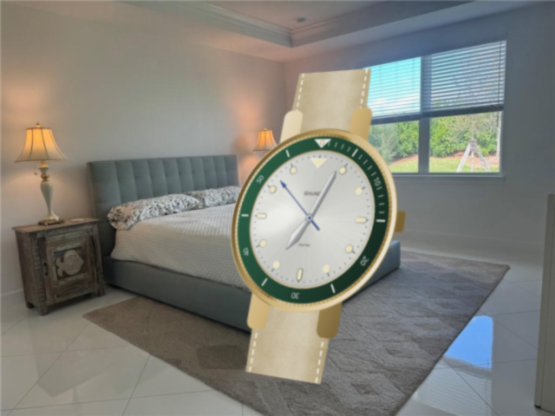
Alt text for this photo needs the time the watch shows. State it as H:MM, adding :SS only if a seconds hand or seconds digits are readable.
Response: 7:03:52
